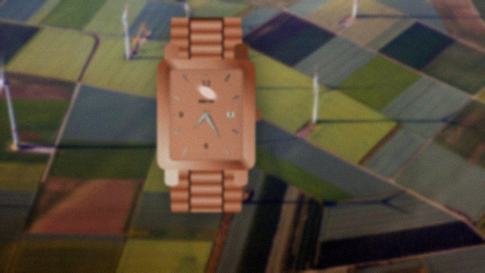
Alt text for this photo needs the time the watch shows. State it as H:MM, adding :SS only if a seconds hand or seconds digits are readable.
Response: 7:25
